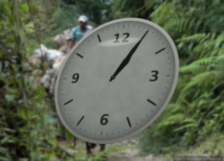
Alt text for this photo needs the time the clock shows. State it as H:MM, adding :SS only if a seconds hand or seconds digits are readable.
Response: 1:05
